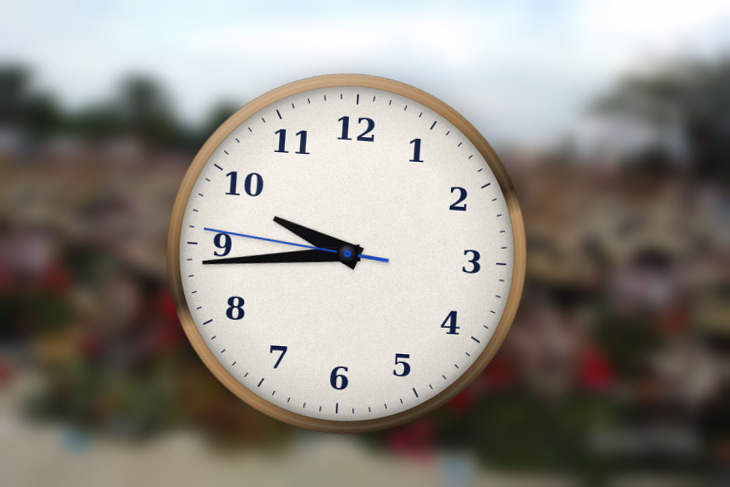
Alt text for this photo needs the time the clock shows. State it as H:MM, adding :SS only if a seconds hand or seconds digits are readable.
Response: 9:43:46
